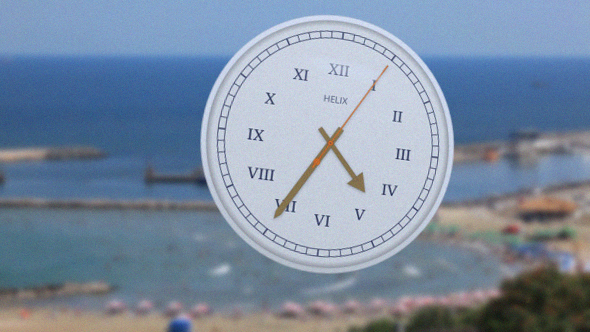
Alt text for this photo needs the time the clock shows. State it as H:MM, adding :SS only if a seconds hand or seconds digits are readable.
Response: 4:35:05
